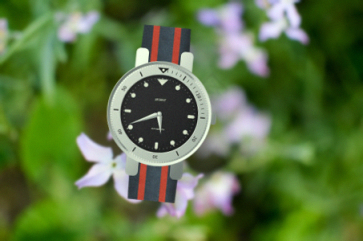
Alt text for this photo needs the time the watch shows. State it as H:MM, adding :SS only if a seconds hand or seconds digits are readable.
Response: 5:41
